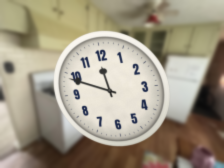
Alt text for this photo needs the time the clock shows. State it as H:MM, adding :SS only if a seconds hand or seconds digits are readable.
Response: 11:49
